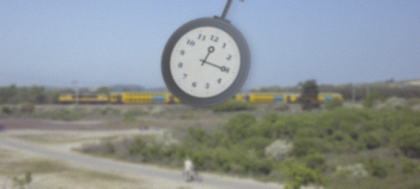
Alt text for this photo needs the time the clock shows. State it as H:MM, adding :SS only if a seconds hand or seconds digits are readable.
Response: 12:15
